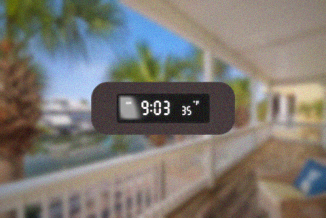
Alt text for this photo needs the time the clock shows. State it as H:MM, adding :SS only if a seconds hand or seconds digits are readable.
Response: 9:03
